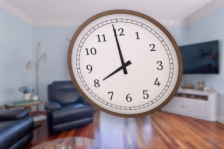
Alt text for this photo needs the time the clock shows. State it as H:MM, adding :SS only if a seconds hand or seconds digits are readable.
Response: 7:59
